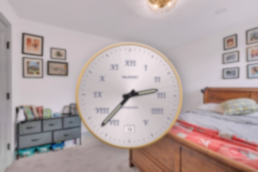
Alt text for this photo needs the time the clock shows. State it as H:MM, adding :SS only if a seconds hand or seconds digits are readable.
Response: 2:37
